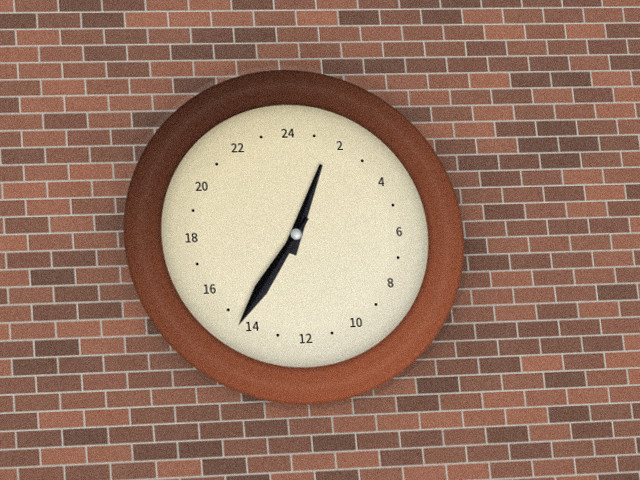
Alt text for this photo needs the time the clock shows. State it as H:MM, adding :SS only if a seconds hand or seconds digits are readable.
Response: 1:36
